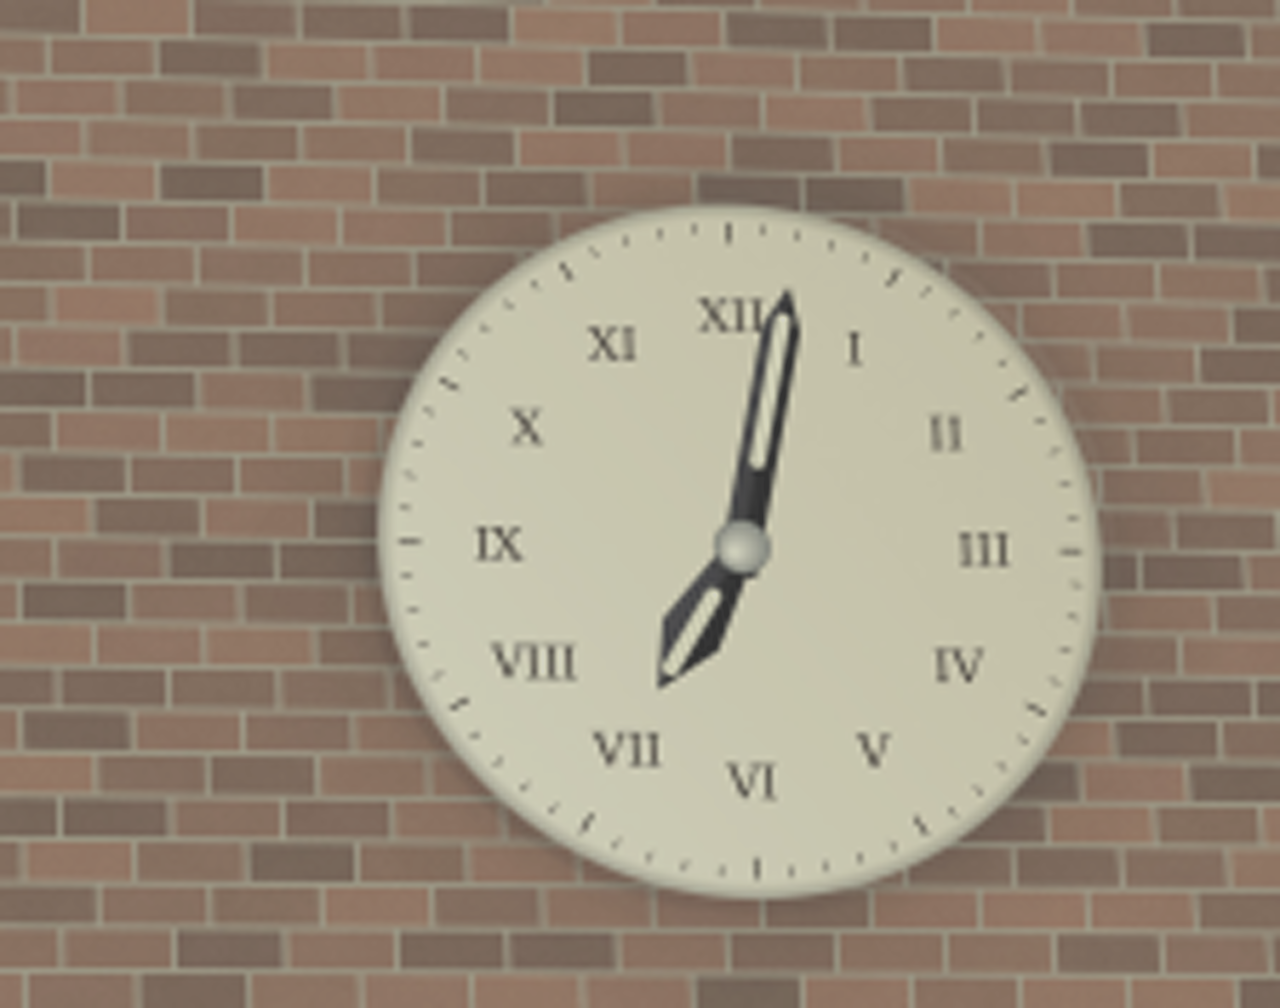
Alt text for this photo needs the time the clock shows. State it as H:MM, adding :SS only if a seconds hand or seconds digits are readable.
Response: 7:02
